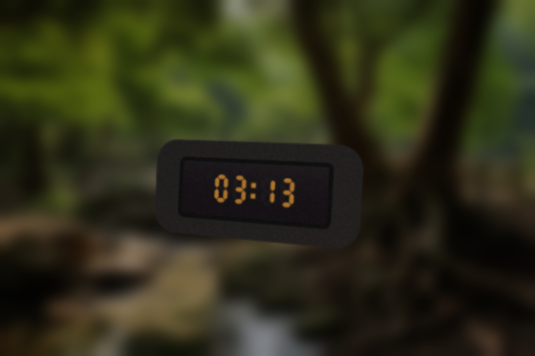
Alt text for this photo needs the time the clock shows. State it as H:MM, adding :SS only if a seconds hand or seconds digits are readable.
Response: 3:13
